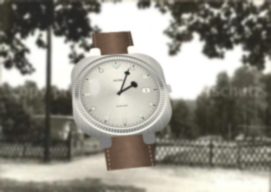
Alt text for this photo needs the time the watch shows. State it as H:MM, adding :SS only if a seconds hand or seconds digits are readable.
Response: 2:04
